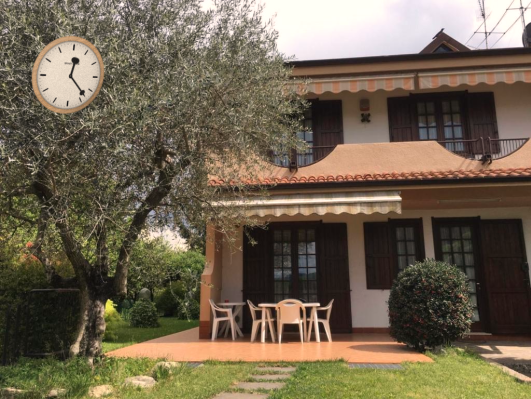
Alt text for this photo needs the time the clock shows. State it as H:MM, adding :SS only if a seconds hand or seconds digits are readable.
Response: 12:23
